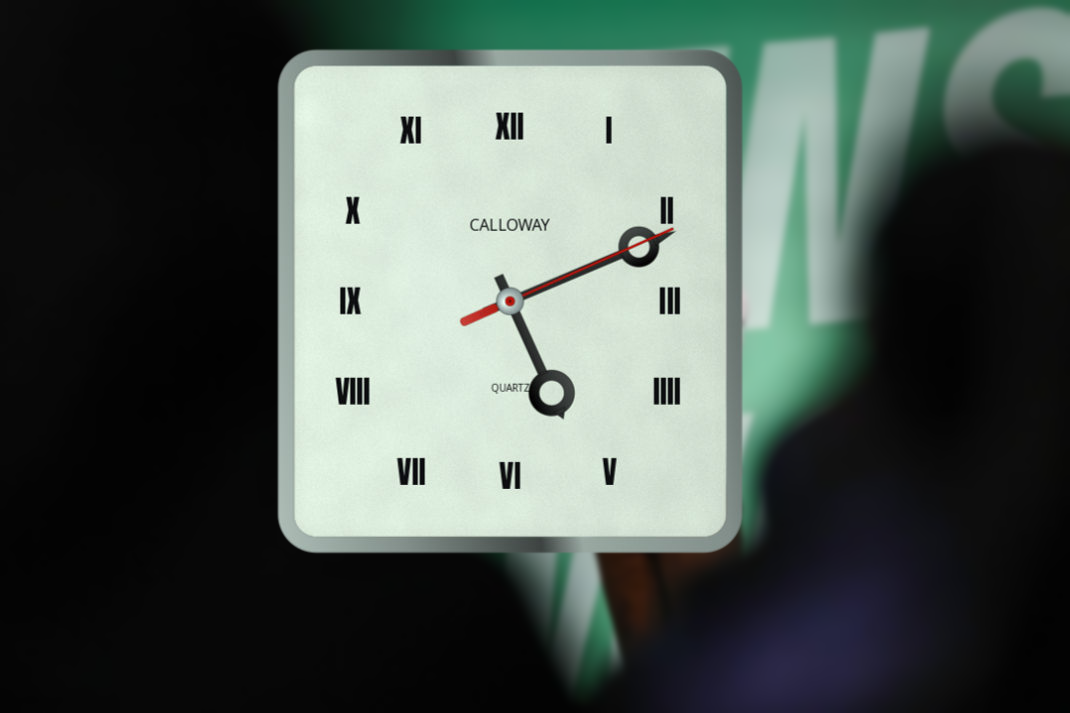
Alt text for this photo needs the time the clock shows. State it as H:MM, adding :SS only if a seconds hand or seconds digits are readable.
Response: 5:11:11
